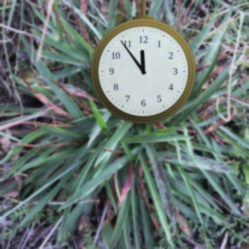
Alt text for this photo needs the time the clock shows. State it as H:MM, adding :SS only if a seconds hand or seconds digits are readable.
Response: 11:54
